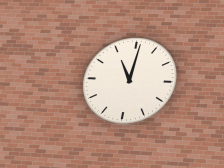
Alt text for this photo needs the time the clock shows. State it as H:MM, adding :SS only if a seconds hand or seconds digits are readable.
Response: 11:01
